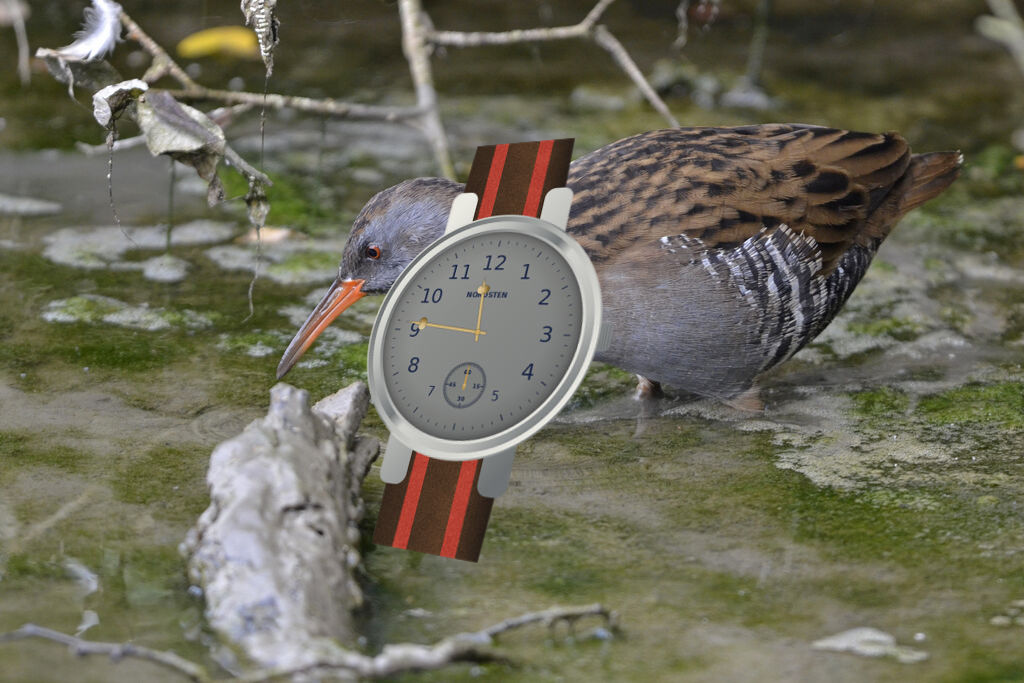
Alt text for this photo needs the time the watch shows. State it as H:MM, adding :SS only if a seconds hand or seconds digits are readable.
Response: 11:46
